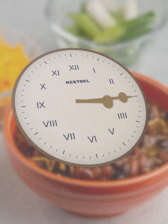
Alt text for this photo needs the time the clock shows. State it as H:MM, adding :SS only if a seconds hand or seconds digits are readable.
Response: 3:15
